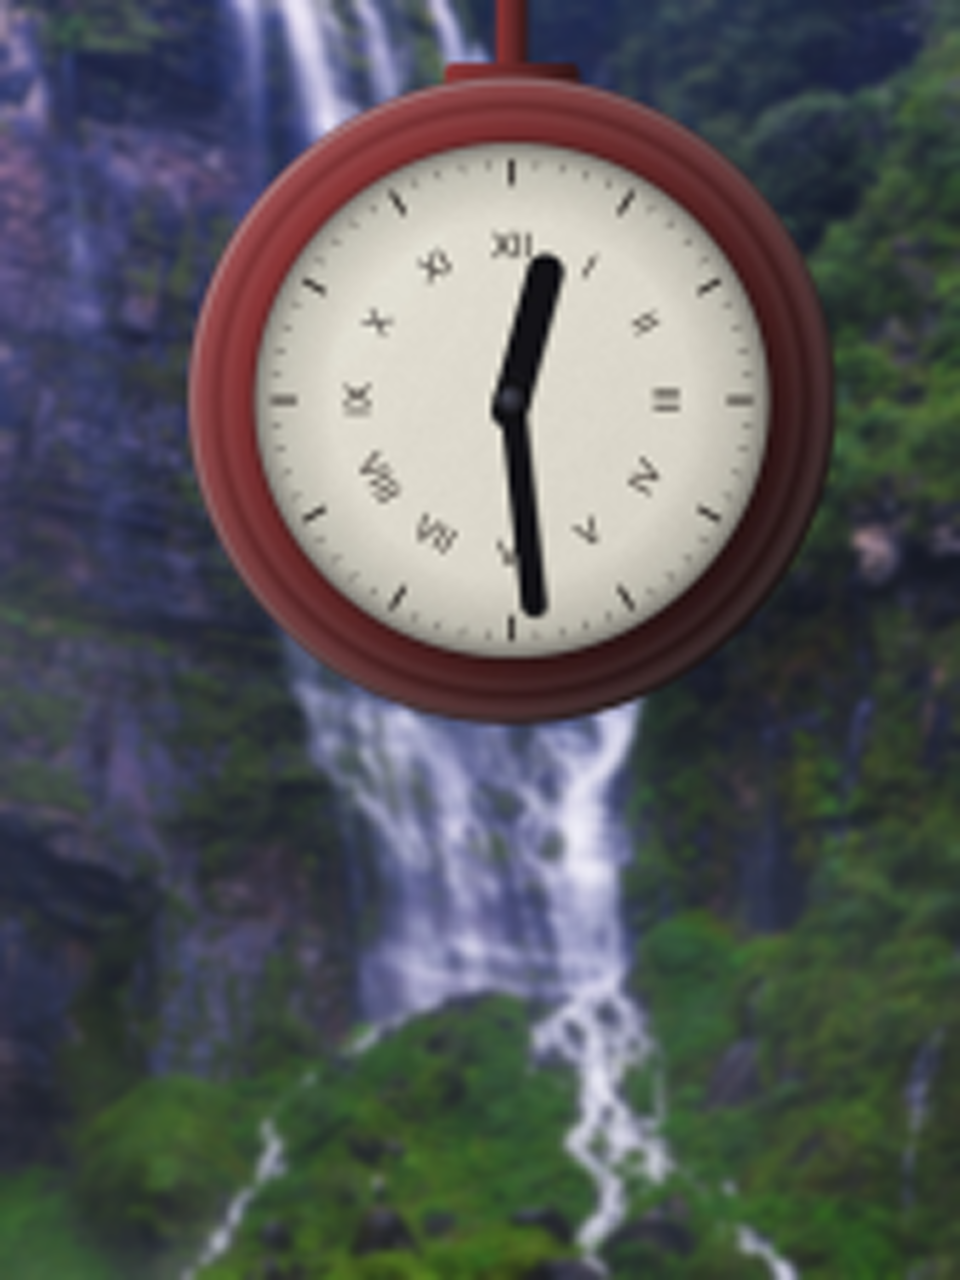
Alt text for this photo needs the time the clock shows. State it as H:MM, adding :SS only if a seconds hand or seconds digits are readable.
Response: 12:29
